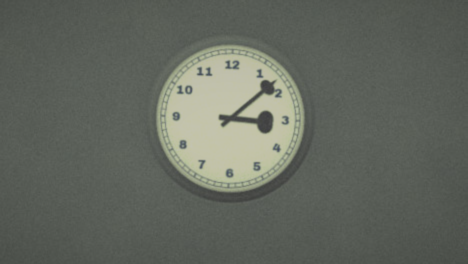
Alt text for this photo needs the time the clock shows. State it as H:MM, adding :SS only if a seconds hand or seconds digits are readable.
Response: 3:08
